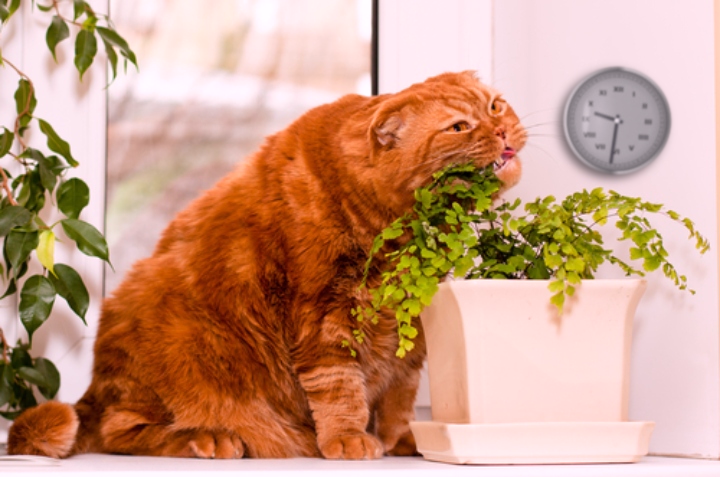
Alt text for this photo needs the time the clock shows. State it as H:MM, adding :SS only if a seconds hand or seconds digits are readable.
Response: 9:31
